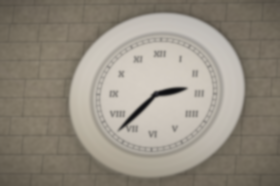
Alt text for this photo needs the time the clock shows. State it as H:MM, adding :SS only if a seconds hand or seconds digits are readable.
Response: 2:37
